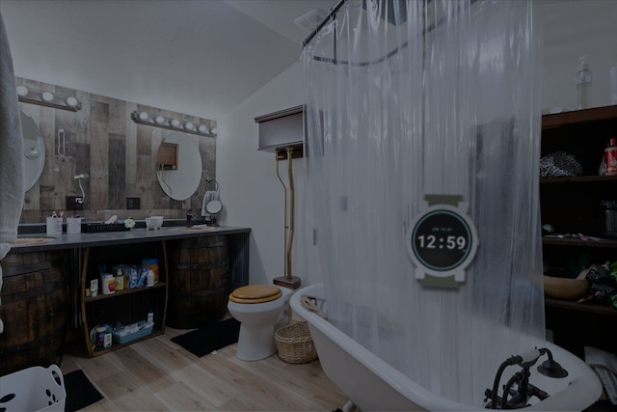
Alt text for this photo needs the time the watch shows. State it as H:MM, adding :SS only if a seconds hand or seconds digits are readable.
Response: 12:59
